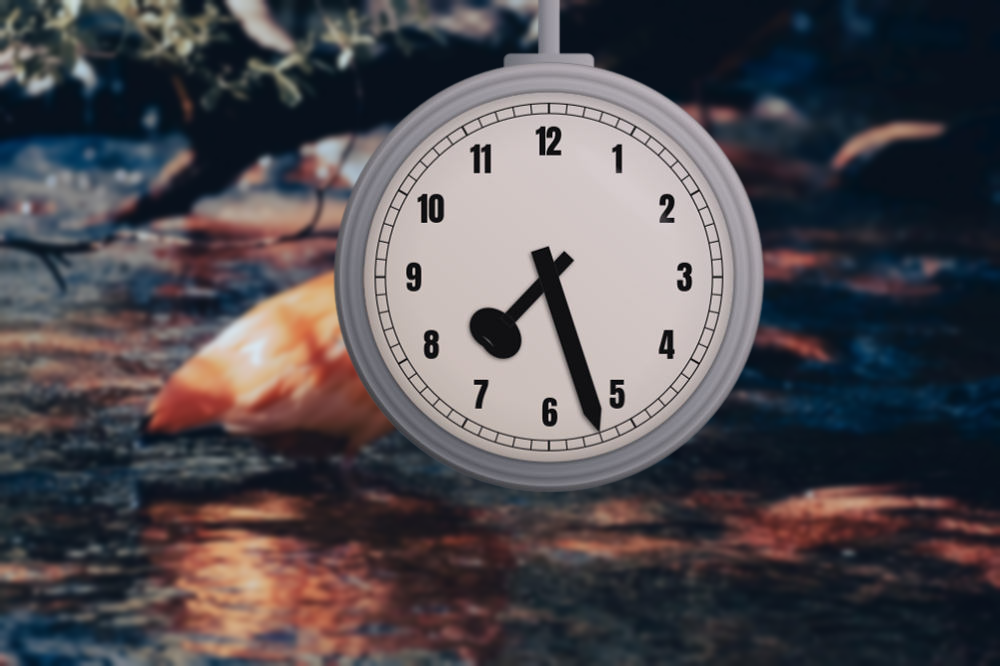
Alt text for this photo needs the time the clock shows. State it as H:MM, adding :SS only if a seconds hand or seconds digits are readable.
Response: 7:27
